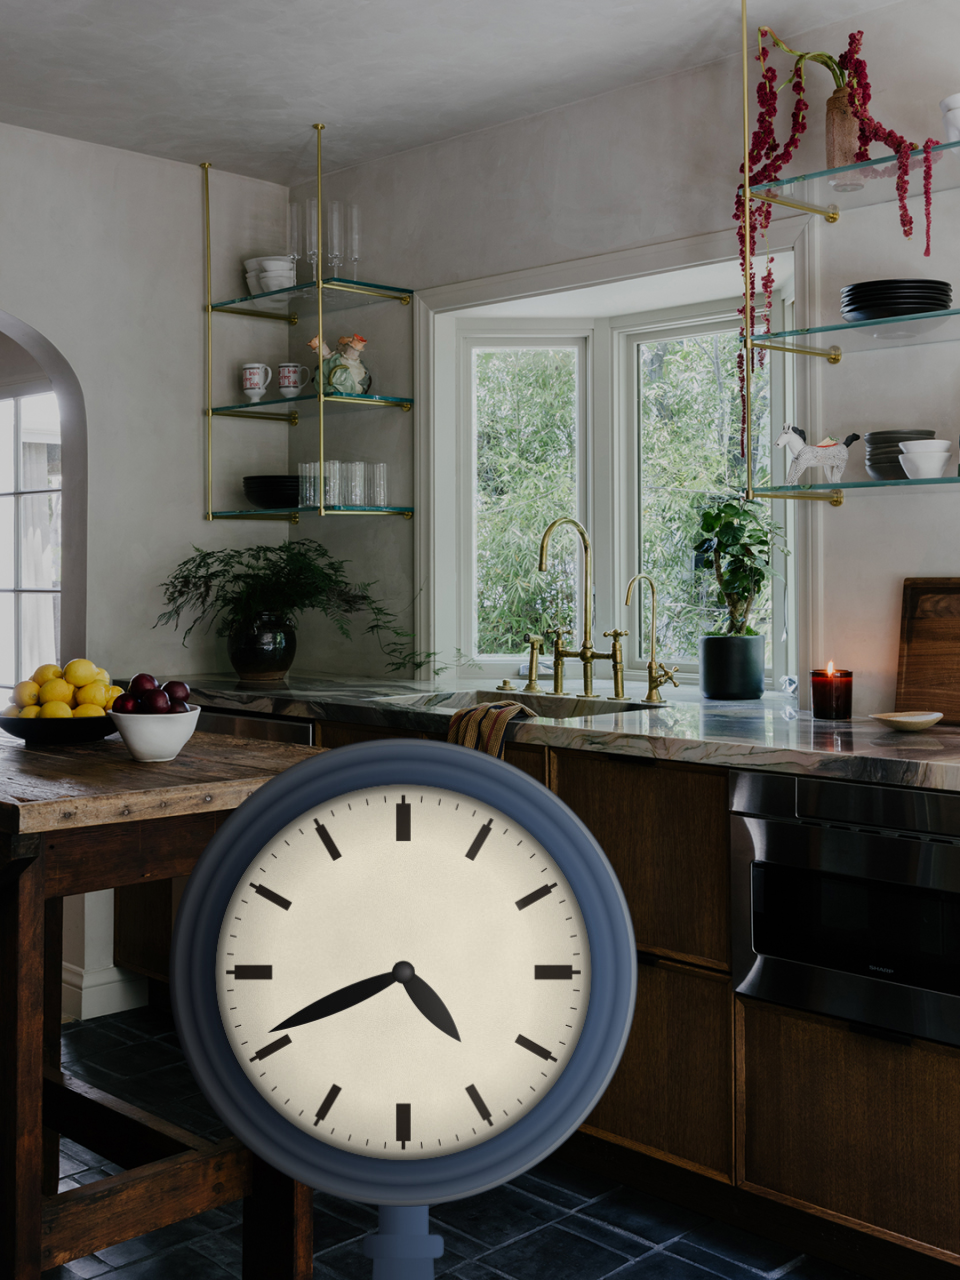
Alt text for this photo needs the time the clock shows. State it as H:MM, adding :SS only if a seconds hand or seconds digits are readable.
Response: 4:41
